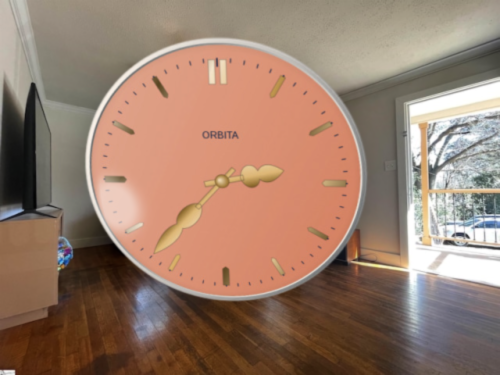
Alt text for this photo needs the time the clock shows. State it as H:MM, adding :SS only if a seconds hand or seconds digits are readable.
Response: 2:37
